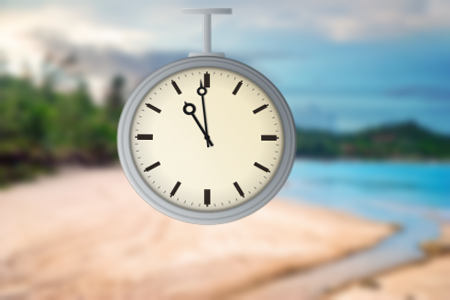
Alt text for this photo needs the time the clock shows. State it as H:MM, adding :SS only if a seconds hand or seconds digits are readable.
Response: 10:59
